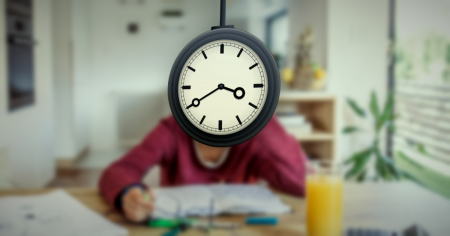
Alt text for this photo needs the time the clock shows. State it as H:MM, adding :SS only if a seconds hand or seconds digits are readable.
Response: 3:40
